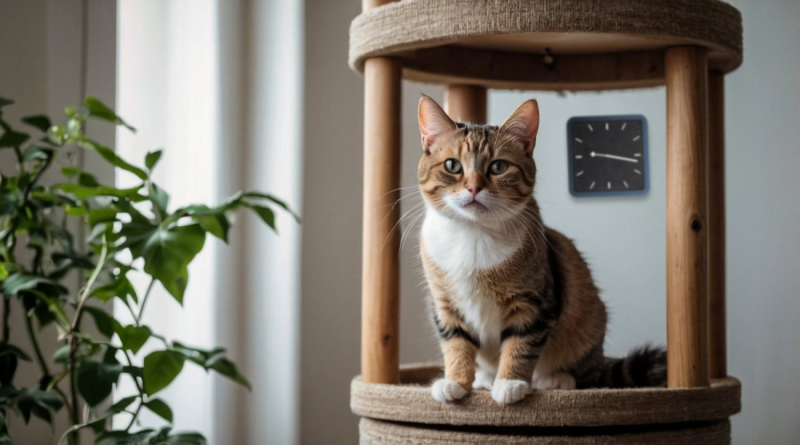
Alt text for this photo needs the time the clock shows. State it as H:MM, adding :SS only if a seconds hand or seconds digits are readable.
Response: 9:17
